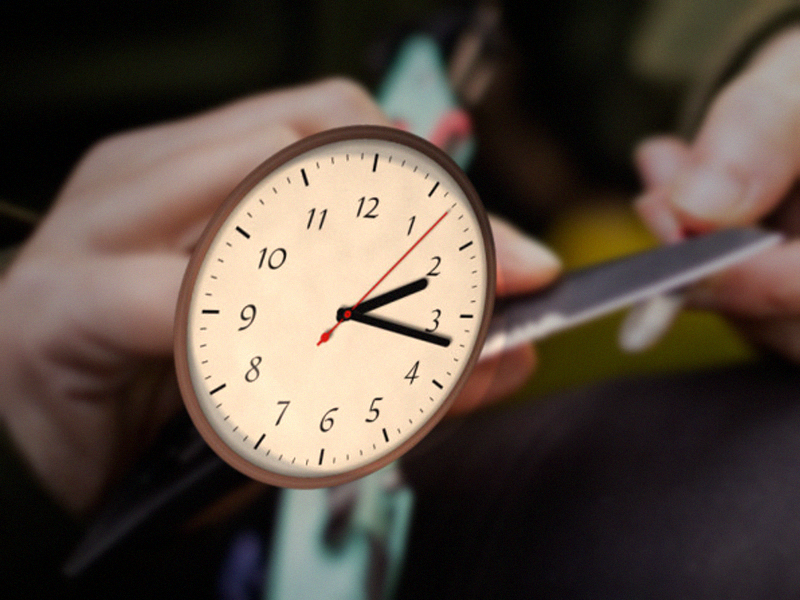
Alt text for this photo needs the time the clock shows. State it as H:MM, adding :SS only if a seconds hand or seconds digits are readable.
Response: 2:17:07
